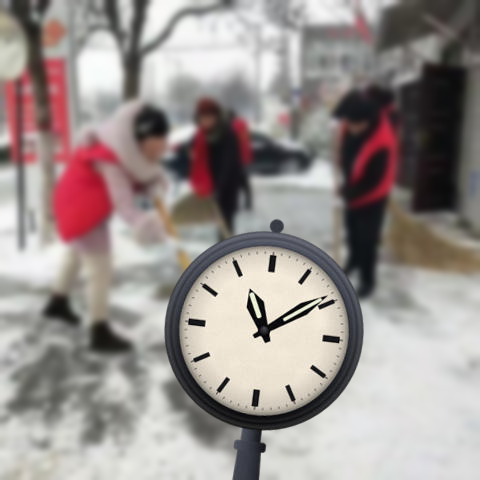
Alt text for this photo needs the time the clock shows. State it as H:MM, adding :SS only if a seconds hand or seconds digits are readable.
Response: 11:09
